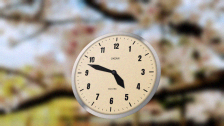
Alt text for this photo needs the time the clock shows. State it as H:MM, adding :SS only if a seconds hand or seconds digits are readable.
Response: 4:48
